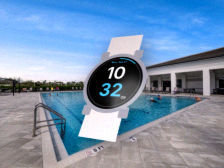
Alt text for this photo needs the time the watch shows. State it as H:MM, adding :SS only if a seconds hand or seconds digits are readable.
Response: 10:32
